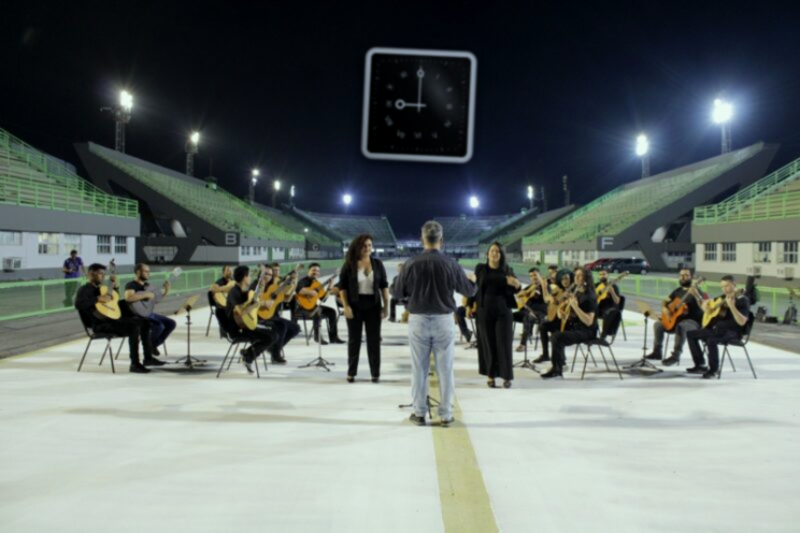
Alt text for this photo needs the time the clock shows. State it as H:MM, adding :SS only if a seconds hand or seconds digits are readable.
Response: 9:00
